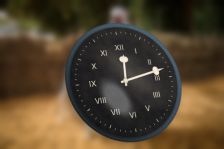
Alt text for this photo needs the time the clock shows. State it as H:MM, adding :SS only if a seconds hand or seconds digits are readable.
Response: 12:13
